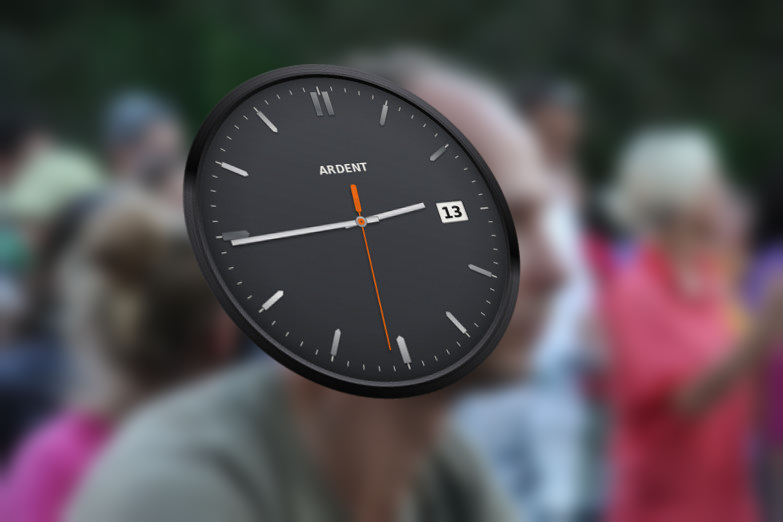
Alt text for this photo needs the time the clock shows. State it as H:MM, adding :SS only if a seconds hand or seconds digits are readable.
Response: 2:44:31
